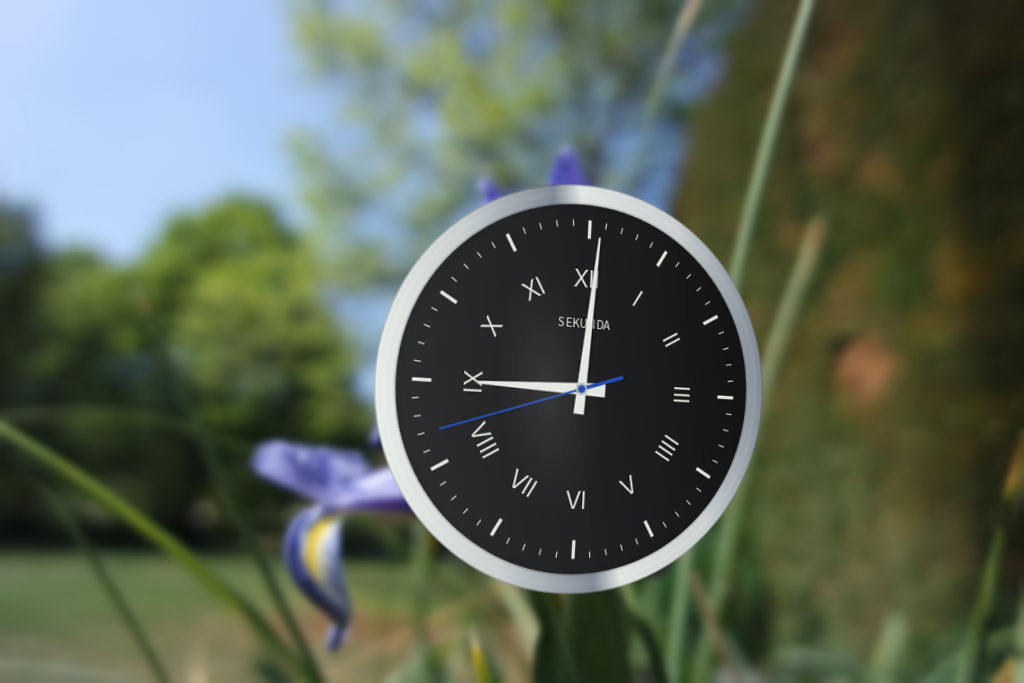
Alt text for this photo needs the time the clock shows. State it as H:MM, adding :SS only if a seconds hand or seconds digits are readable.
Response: 9:00:42
